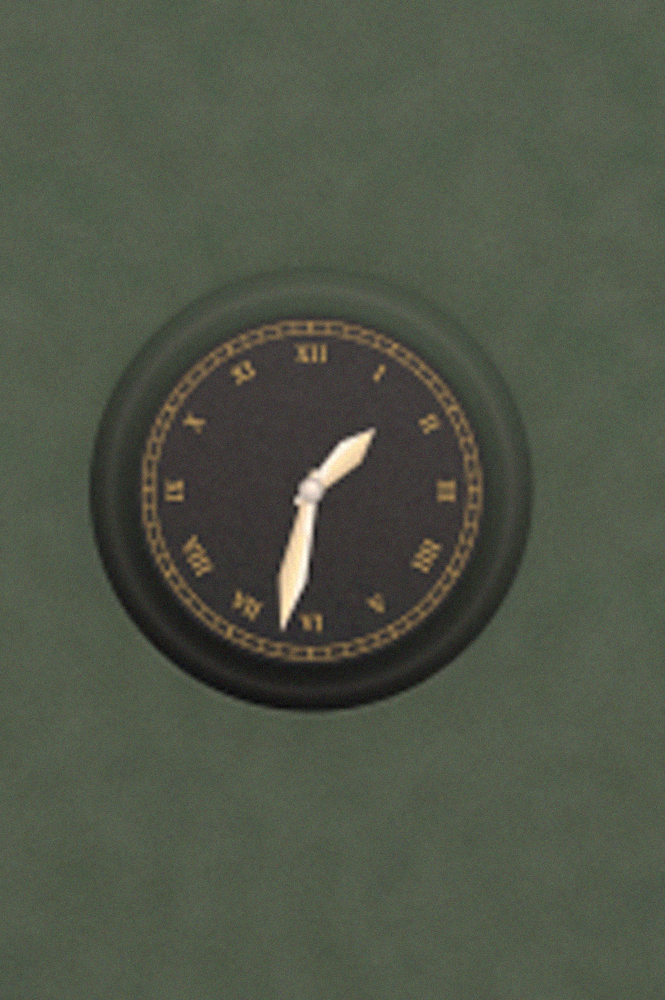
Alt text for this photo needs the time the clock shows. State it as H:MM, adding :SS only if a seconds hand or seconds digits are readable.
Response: 1:32
